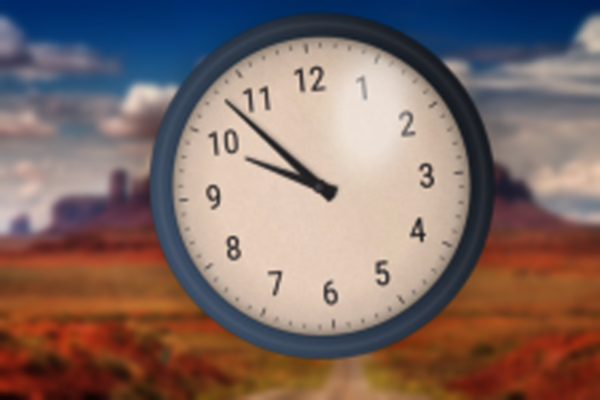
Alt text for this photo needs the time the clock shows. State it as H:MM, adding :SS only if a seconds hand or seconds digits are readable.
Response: 9:53
